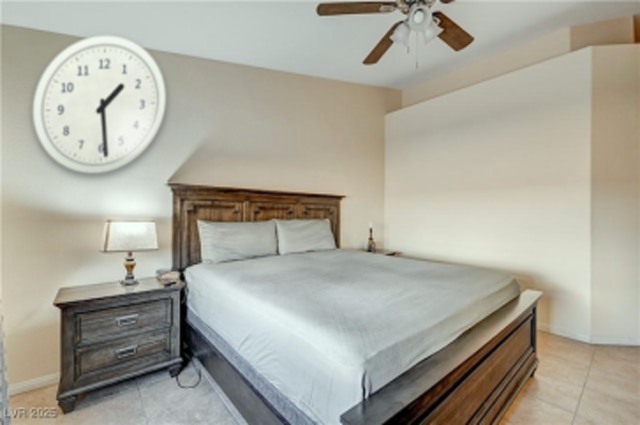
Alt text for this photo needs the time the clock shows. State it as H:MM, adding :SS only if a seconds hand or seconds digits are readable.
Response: 1:29
